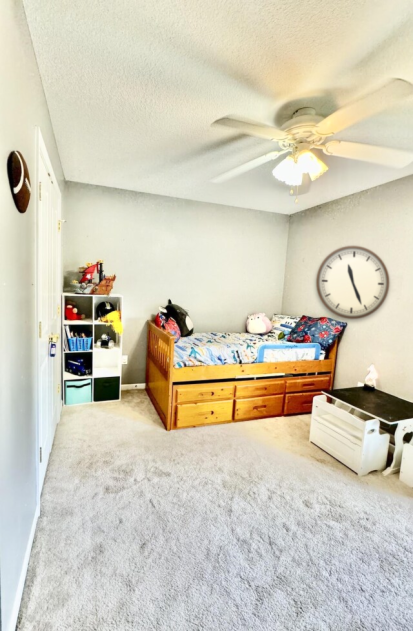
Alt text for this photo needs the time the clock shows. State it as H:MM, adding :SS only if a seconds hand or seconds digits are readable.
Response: 11:26
